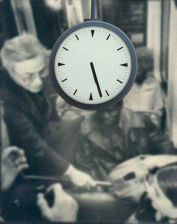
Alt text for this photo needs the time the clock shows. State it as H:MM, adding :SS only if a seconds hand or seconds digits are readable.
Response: 5:27
